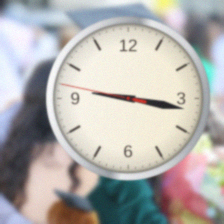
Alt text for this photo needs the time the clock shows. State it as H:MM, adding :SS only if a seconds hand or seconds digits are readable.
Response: 9:16:47
